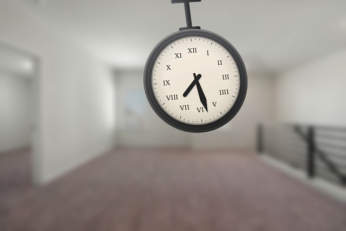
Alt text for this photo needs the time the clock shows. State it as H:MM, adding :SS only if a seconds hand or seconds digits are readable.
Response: 7:28
